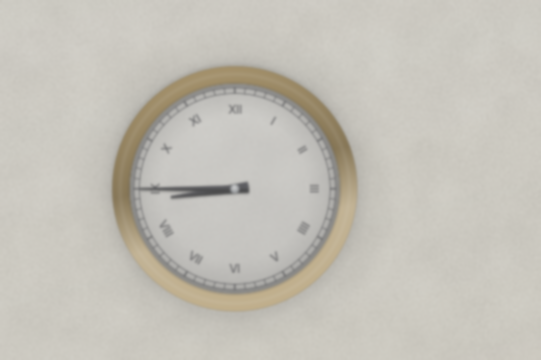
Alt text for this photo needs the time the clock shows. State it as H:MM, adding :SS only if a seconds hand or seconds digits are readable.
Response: 8:45
